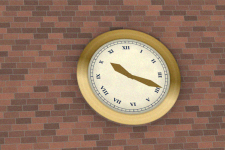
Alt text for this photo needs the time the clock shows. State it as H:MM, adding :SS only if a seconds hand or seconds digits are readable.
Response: 10:19
